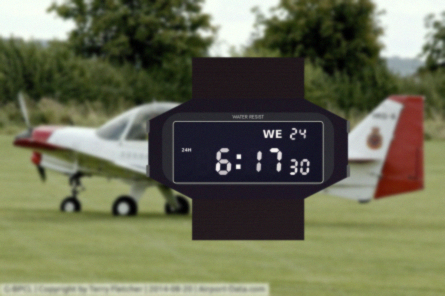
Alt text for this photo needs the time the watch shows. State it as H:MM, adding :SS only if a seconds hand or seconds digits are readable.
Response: 6:17:30
